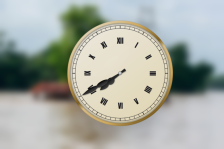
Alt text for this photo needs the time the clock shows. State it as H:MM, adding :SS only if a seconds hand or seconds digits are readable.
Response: 7:40
